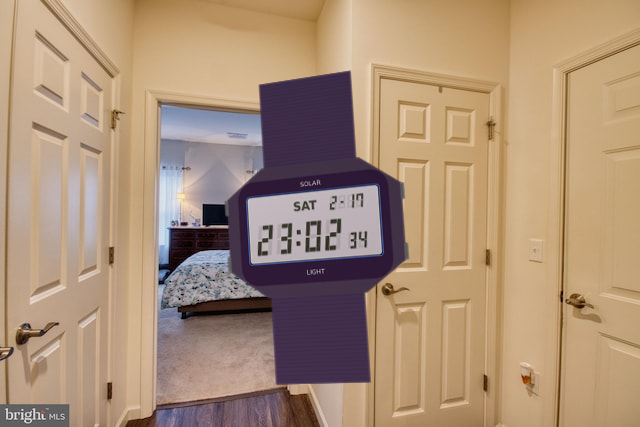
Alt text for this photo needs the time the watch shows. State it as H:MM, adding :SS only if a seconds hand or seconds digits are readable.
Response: 23:02:34
